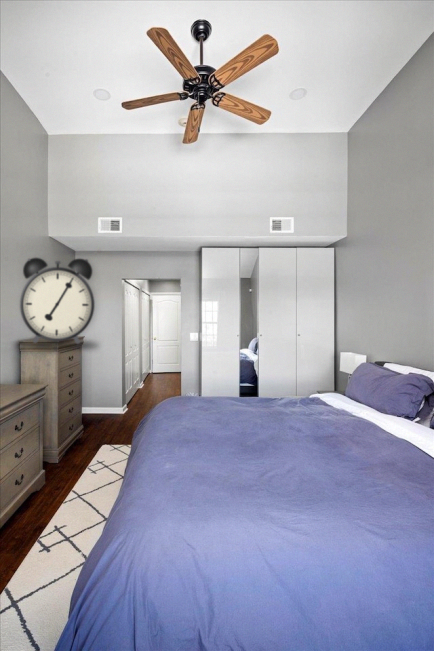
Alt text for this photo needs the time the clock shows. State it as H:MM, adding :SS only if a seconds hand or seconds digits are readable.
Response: 7:05
